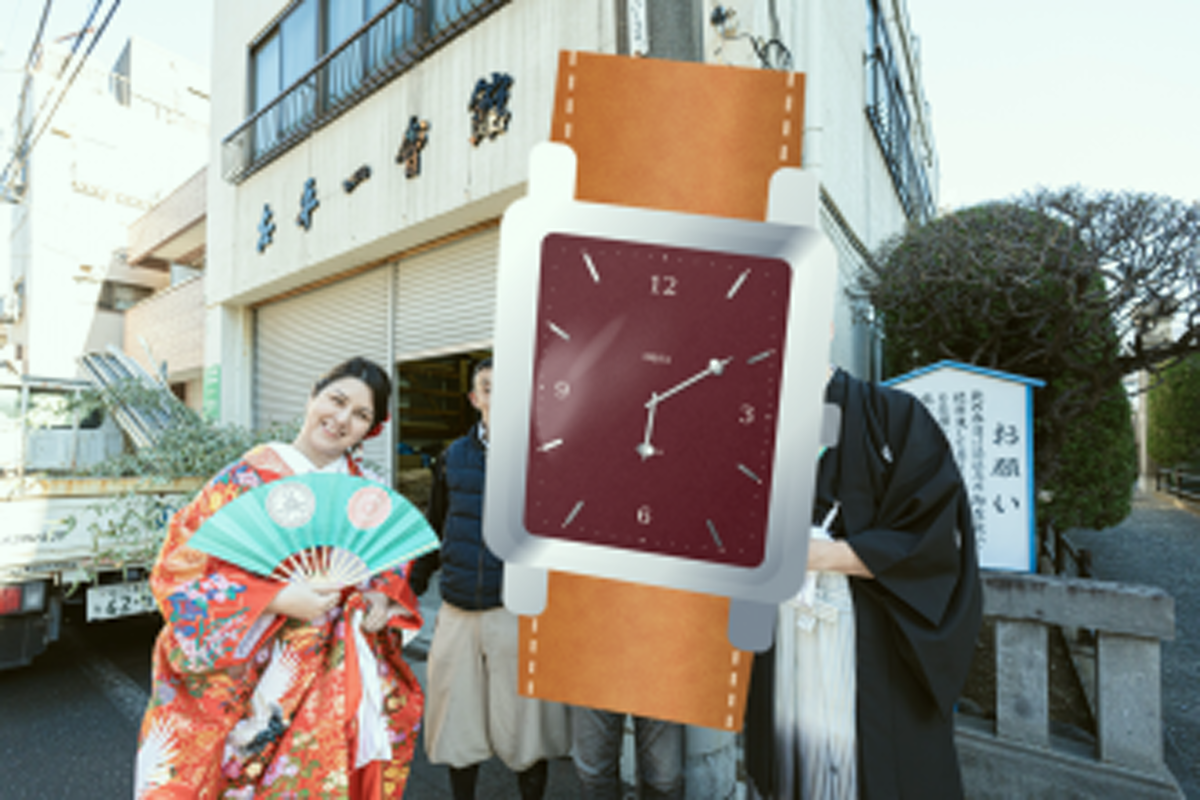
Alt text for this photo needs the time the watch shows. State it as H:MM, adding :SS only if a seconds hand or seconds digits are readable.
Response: 6:09
